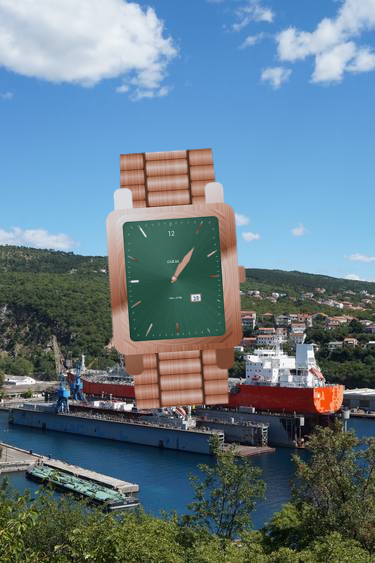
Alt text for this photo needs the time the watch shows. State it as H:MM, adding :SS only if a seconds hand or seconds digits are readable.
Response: 1:06
